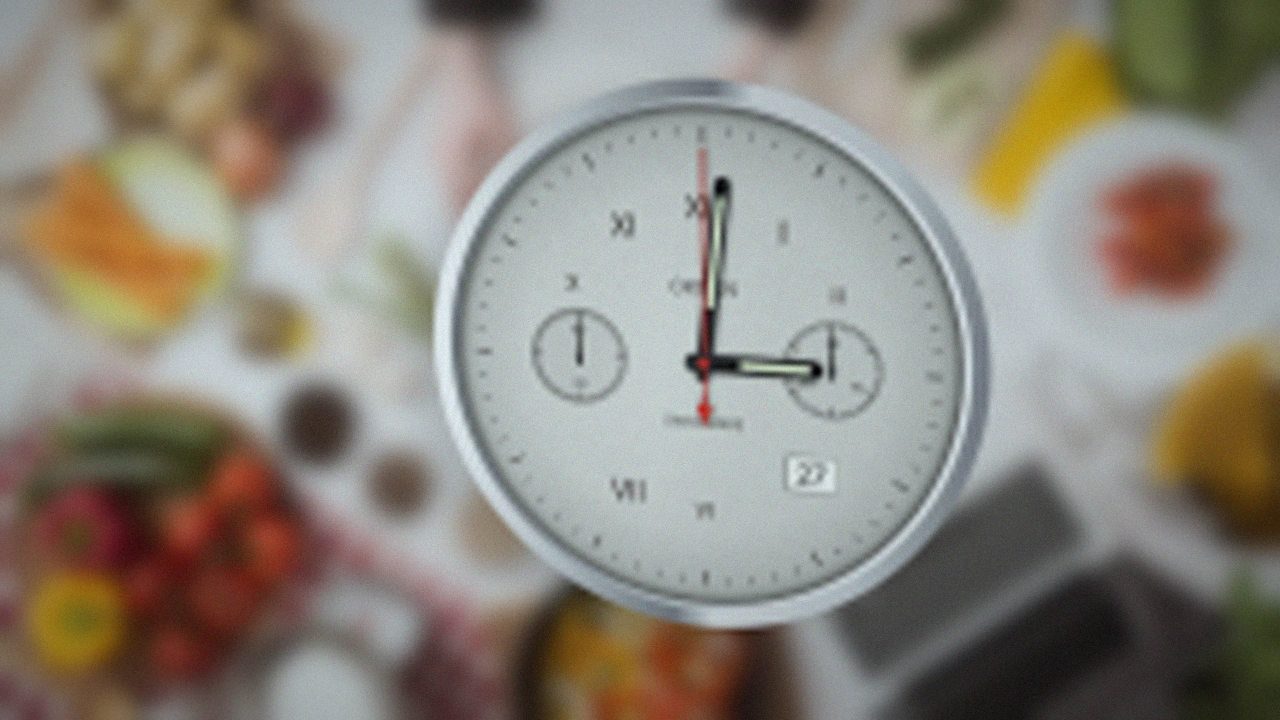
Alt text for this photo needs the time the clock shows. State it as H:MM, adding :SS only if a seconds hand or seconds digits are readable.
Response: 3:01
